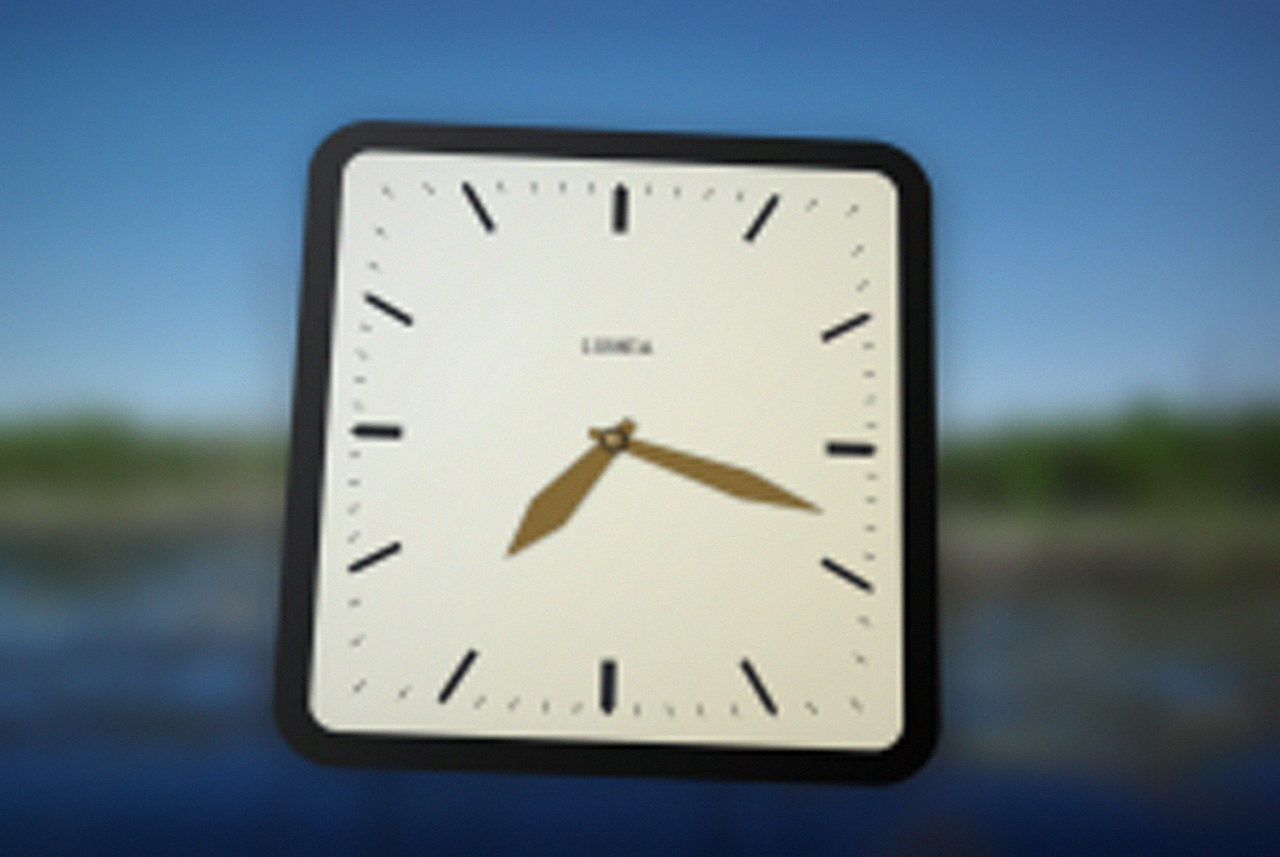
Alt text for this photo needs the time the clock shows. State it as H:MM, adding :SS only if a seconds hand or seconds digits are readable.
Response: 7:18
